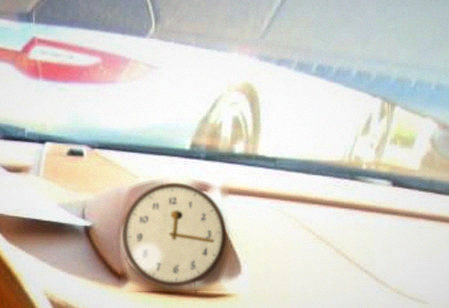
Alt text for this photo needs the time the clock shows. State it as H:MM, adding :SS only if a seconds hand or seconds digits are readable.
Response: 12:17
